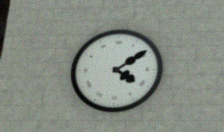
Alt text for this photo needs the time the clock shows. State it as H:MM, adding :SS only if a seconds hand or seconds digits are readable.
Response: 4:09
